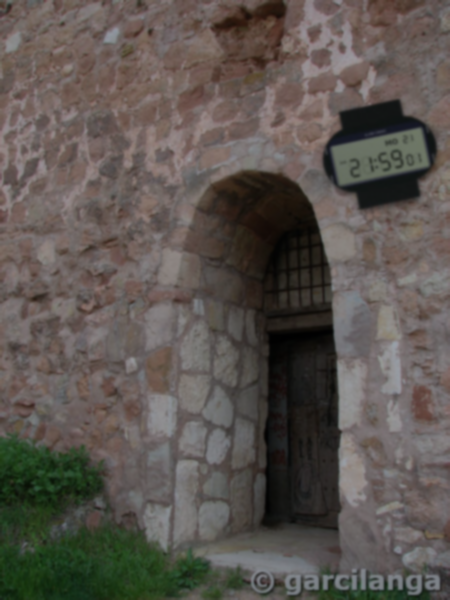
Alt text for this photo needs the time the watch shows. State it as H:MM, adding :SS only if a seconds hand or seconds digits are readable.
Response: 21:59
